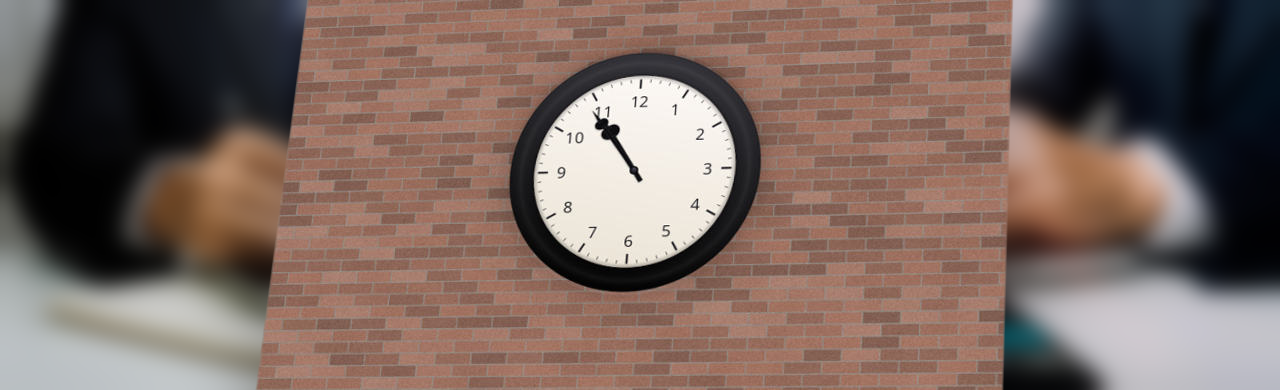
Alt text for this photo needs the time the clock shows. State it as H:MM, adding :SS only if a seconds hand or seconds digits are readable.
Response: 10:54
